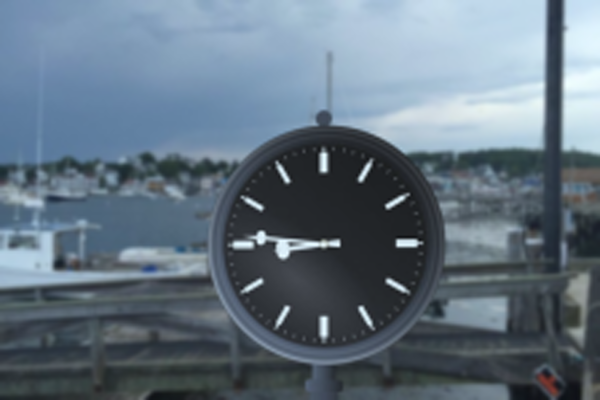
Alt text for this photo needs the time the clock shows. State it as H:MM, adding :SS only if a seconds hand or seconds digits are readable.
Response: 8:46
